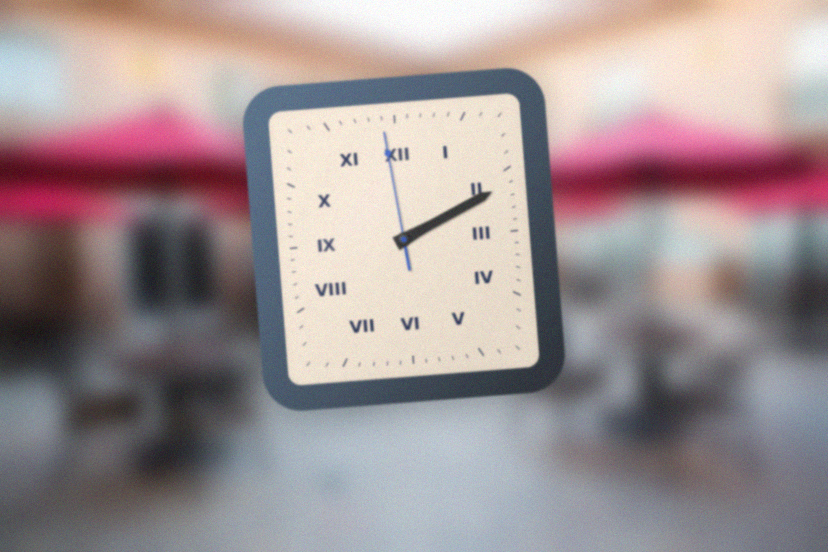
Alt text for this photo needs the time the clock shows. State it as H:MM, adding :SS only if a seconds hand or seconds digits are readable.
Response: 2:10:59
